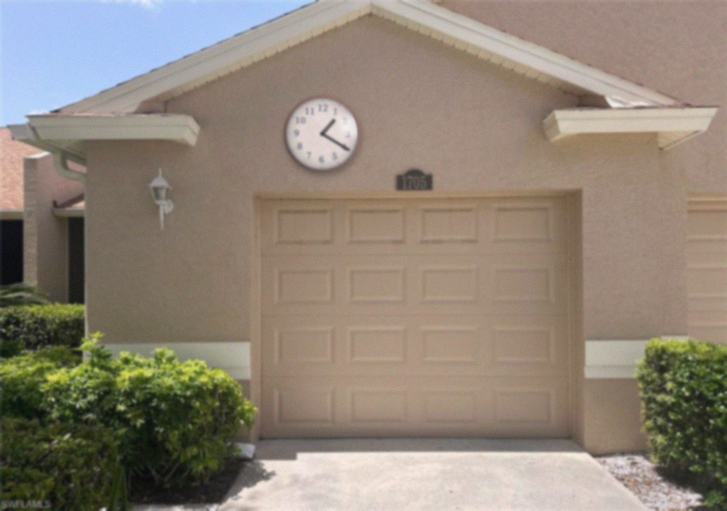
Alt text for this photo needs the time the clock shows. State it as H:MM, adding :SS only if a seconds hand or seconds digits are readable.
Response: 1:20
